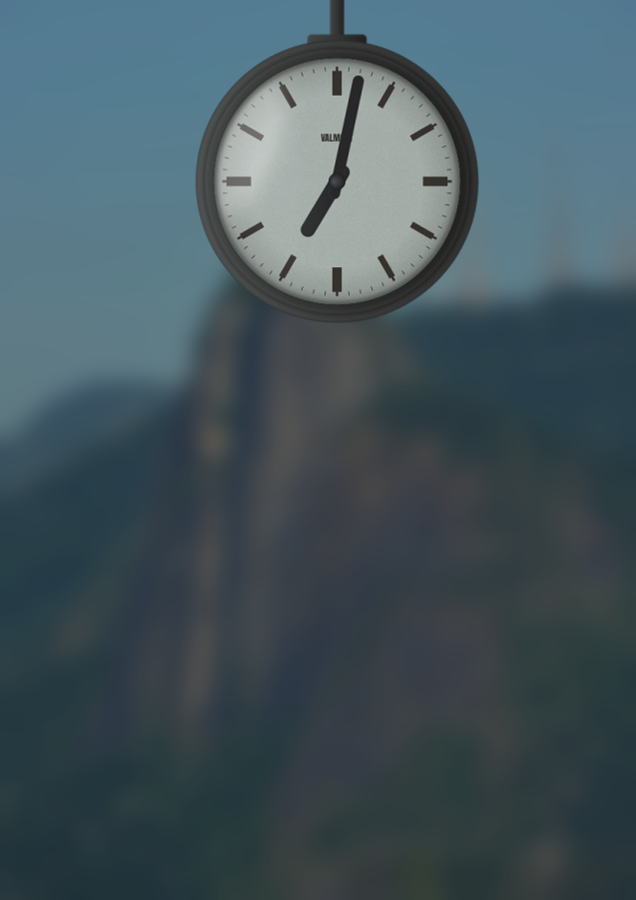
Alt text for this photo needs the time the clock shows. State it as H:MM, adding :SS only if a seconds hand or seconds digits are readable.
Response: 7:02
